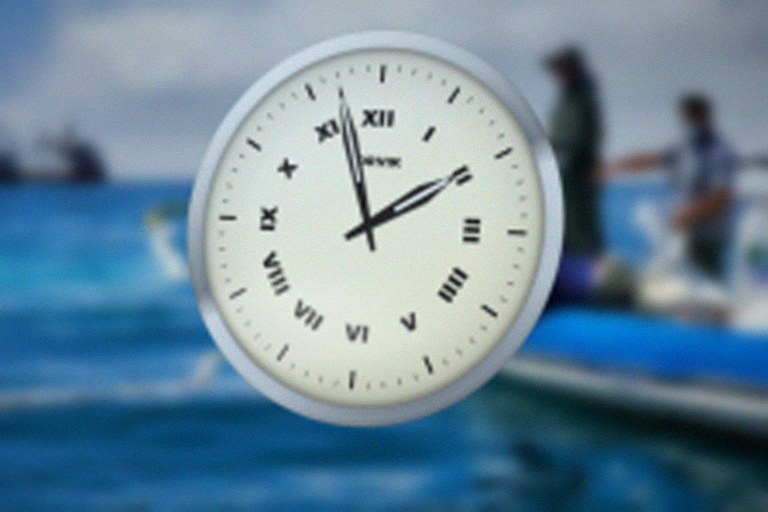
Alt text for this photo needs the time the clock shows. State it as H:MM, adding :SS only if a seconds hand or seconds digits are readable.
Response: 1:57
